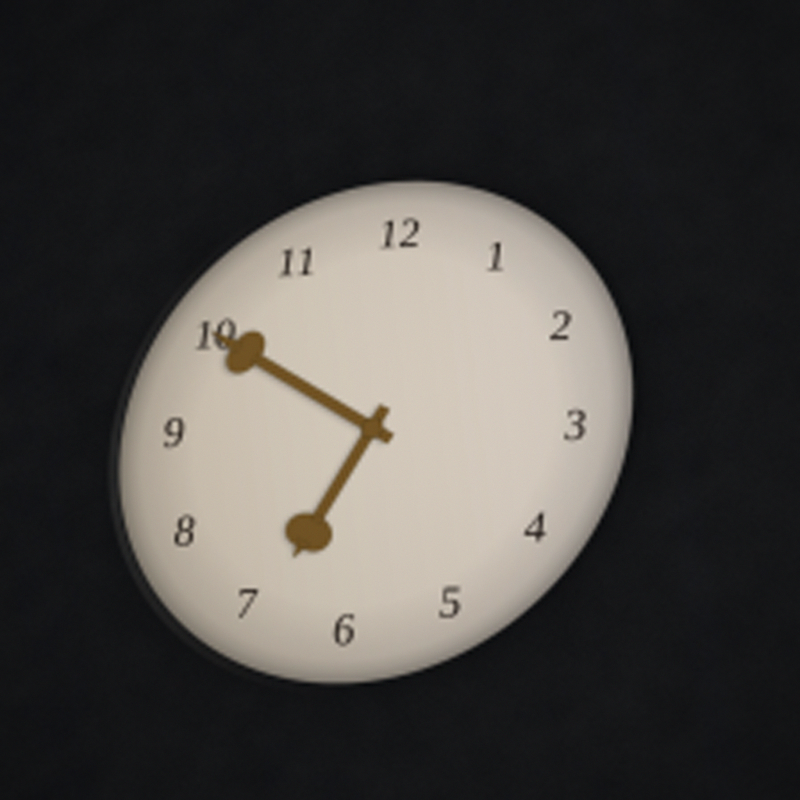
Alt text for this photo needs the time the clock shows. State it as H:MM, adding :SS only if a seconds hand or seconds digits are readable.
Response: 6:50
